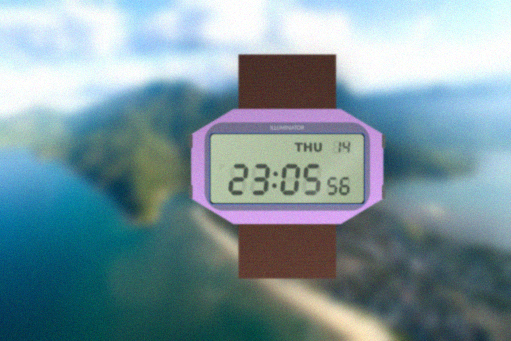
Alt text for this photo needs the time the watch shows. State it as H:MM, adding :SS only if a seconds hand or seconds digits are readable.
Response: 23:05:56
